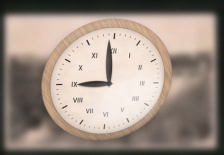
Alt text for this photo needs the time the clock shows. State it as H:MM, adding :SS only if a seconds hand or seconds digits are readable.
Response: 8:59
